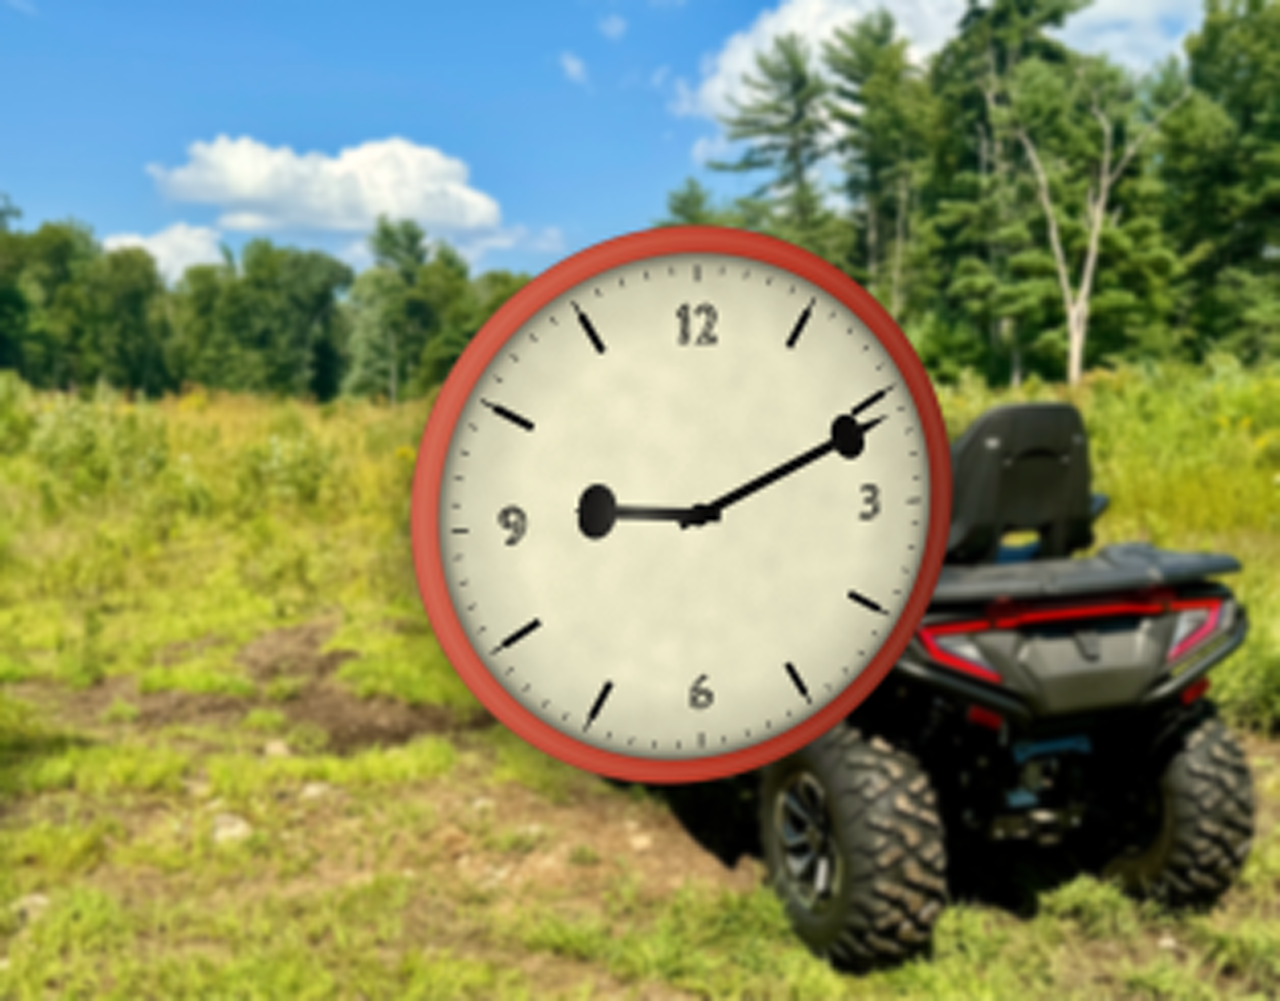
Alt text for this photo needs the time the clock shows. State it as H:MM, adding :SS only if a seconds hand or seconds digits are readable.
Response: 9:11
